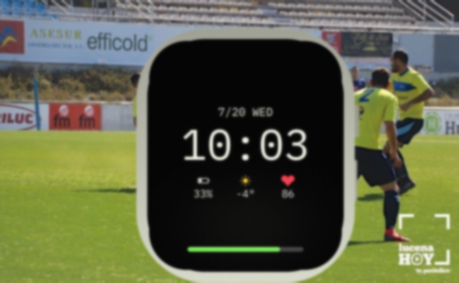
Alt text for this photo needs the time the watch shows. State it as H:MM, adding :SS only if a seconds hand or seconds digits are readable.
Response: 10:03
